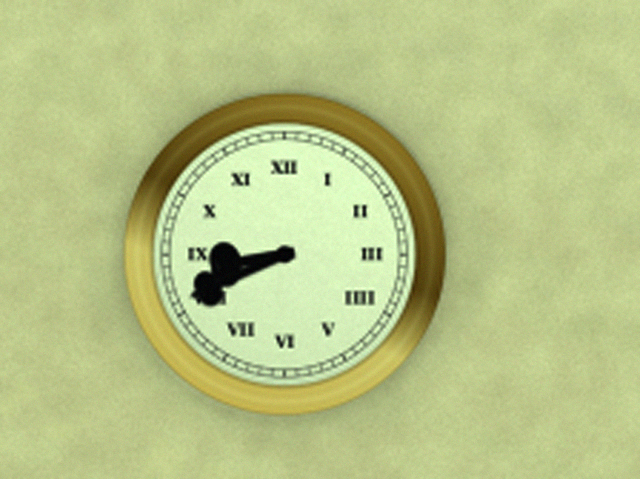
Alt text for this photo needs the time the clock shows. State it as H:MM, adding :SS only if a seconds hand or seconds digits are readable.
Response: 8:41
